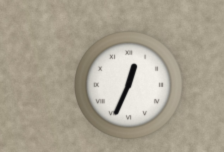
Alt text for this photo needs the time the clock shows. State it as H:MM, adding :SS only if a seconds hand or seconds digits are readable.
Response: 12:34
